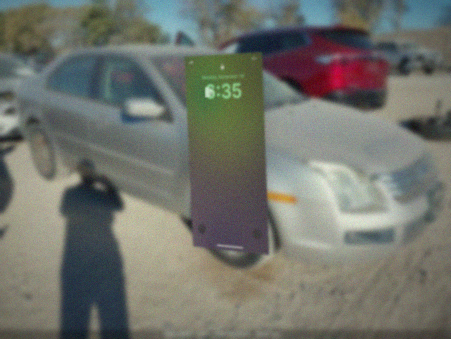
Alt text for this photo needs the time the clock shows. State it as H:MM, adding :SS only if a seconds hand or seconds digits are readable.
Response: 6:35
